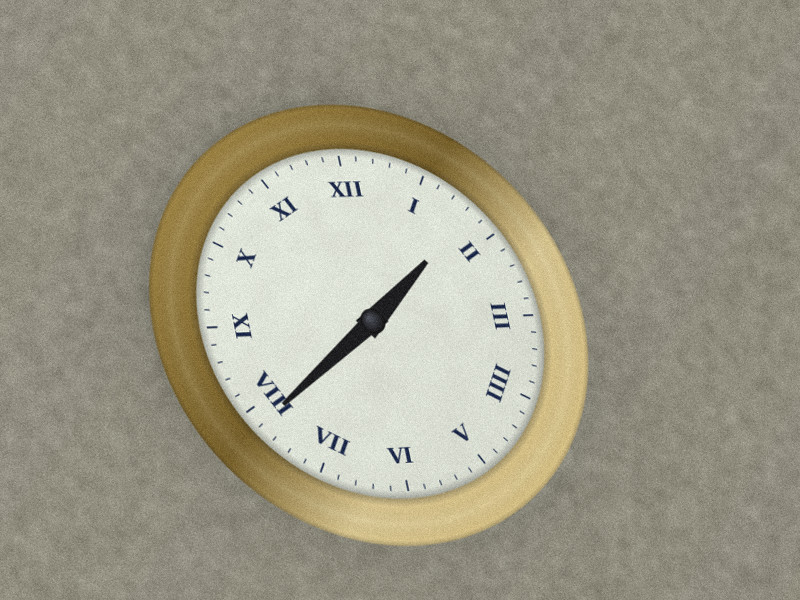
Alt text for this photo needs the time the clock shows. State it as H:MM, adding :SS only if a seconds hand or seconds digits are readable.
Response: 1:39
